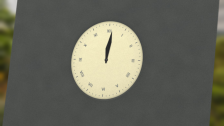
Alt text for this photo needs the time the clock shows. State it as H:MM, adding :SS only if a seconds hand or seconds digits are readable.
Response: 12:01
